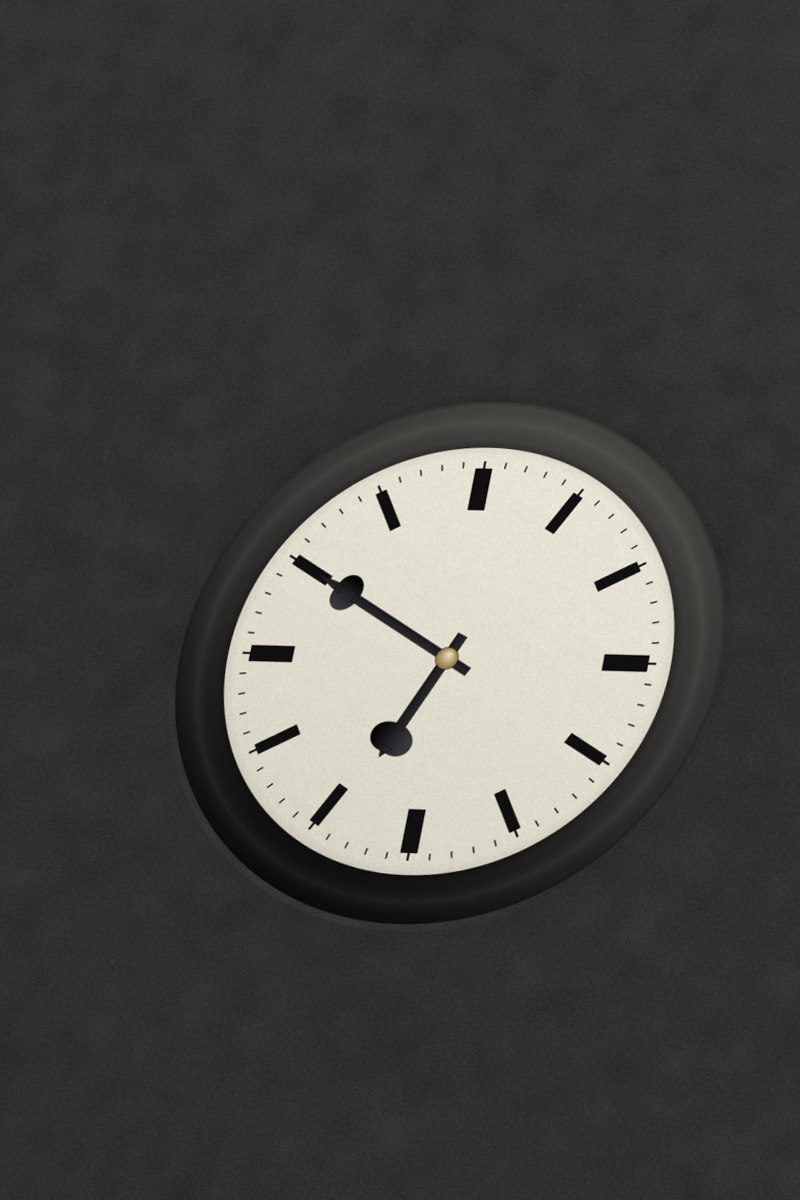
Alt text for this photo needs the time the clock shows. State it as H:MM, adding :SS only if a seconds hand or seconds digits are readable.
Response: 6:50
